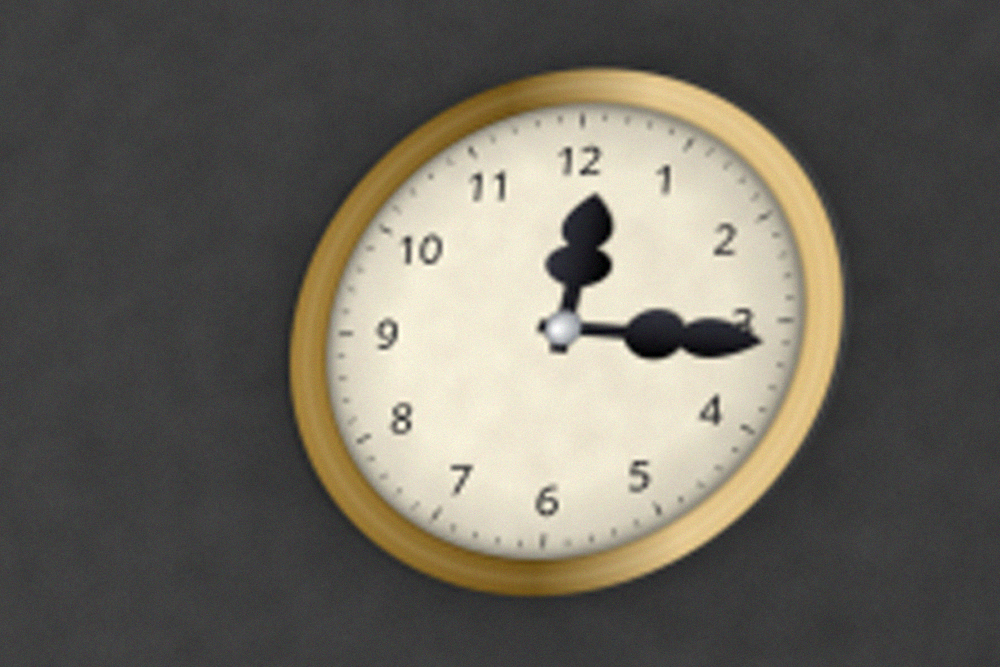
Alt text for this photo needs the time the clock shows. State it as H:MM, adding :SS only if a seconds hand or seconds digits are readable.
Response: 12:16
